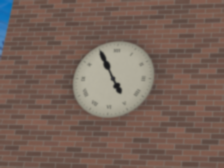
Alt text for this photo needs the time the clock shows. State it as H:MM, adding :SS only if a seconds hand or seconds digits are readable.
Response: 4:55
